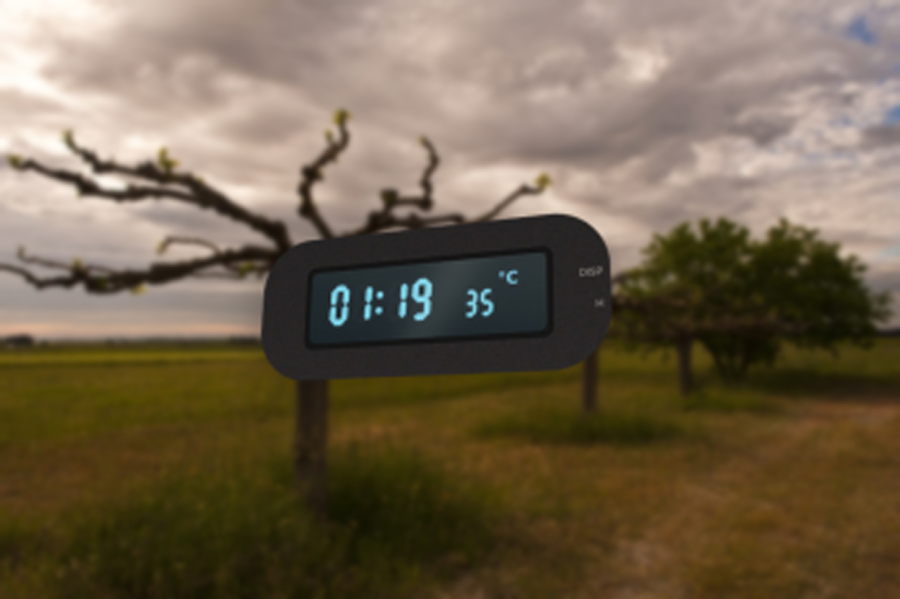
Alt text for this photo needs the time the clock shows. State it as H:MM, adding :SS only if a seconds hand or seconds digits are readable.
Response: 1:19
